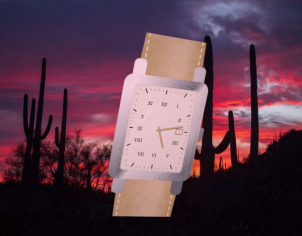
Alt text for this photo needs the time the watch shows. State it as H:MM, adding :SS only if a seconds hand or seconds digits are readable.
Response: 5:13
